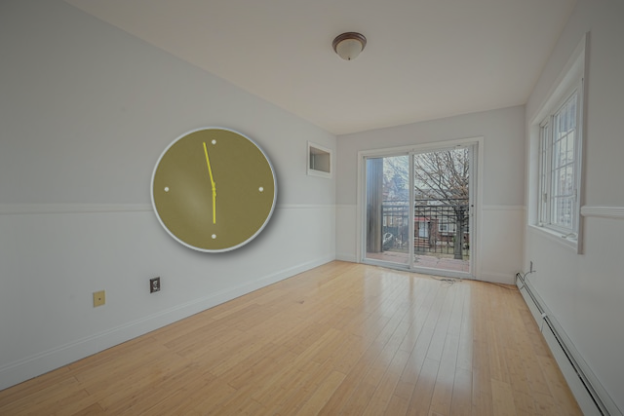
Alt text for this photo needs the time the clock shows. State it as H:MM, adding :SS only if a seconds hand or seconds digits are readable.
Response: 5:58
